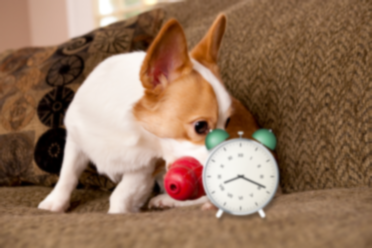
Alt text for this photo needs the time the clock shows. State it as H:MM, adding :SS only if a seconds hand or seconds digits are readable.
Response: 8:19
